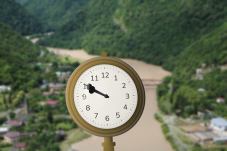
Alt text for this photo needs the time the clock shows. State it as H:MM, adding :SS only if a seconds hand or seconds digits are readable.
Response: 9:50
